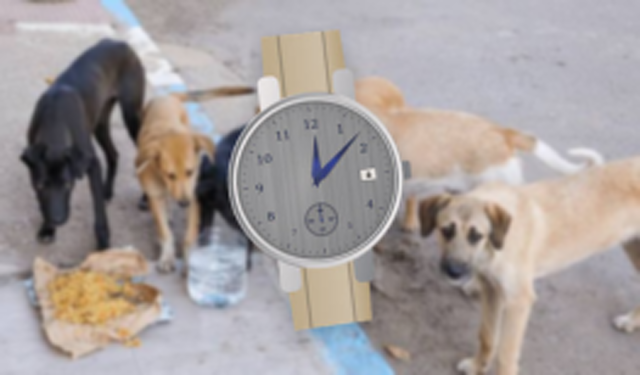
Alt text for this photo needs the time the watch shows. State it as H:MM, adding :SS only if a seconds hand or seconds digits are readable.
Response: 12:08
